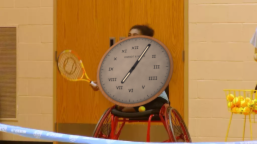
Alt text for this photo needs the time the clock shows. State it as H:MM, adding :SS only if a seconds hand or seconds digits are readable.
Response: 7:05
